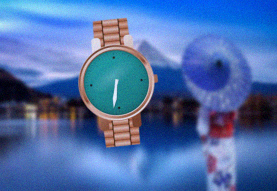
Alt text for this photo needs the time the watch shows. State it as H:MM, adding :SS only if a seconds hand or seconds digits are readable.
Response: 6:32
